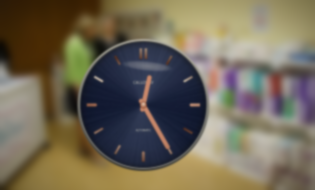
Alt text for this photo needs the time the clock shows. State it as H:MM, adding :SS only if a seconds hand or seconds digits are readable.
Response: 12:25
